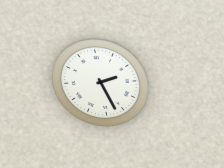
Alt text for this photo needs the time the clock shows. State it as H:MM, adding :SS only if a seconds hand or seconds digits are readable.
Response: 2:27
